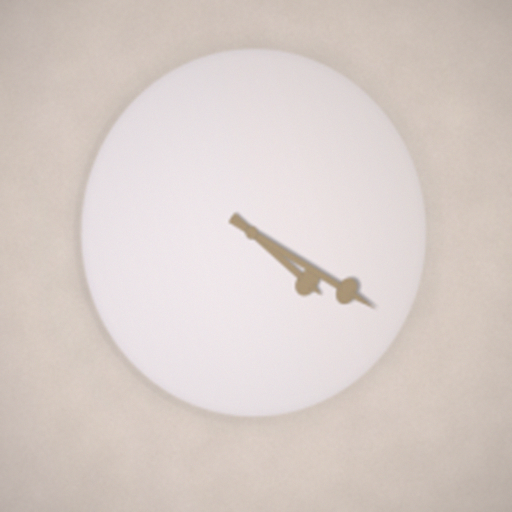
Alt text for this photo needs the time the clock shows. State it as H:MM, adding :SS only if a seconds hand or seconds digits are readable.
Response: 4:20
